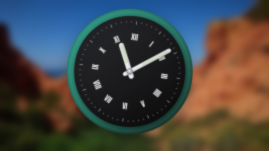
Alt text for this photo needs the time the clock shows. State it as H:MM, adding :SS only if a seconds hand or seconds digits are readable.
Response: 11:09
